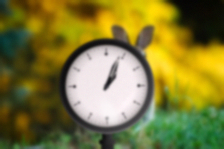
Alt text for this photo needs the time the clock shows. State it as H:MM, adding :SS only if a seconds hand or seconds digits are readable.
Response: 1:04
